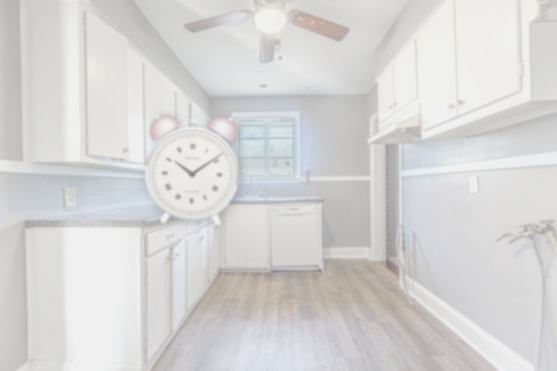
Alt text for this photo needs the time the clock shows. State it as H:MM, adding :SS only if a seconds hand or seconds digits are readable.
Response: 10:09
